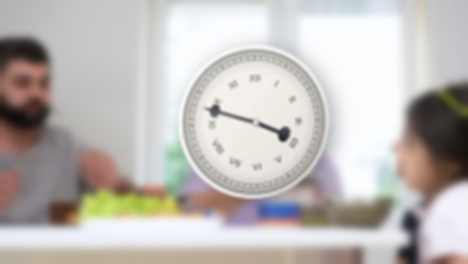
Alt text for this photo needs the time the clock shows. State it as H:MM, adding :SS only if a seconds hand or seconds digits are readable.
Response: 3:48
